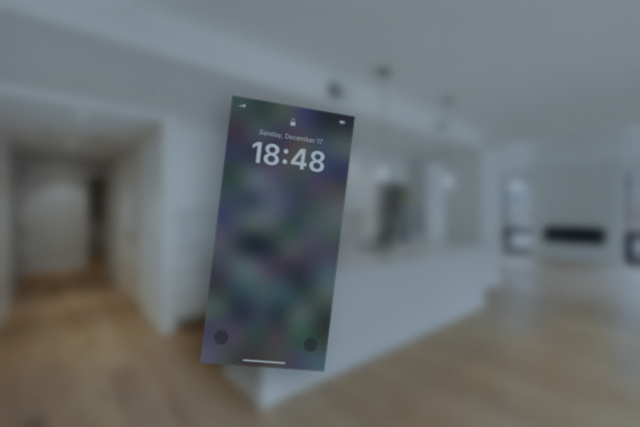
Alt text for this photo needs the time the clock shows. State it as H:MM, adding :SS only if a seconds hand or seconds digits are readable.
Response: 18:48
